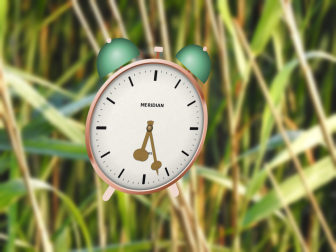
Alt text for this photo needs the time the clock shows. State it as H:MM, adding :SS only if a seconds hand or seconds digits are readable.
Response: 6:27
